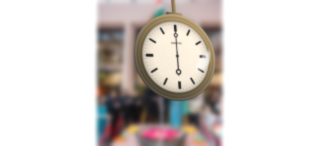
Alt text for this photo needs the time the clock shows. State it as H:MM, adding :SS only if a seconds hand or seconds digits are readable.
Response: 6:00
